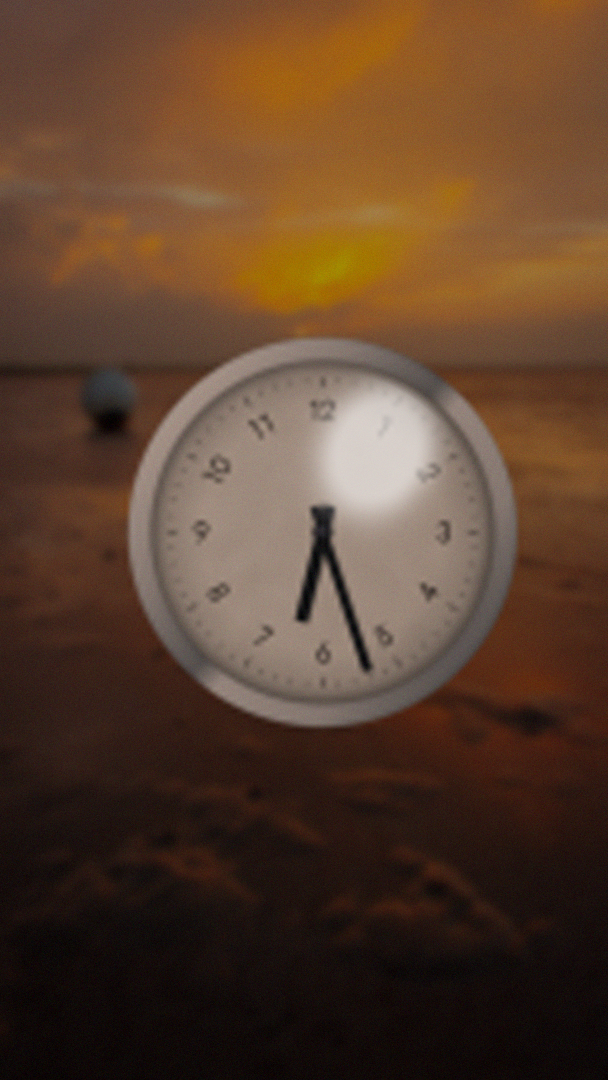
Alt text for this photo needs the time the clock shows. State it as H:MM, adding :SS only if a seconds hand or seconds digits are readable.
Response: 6:27
